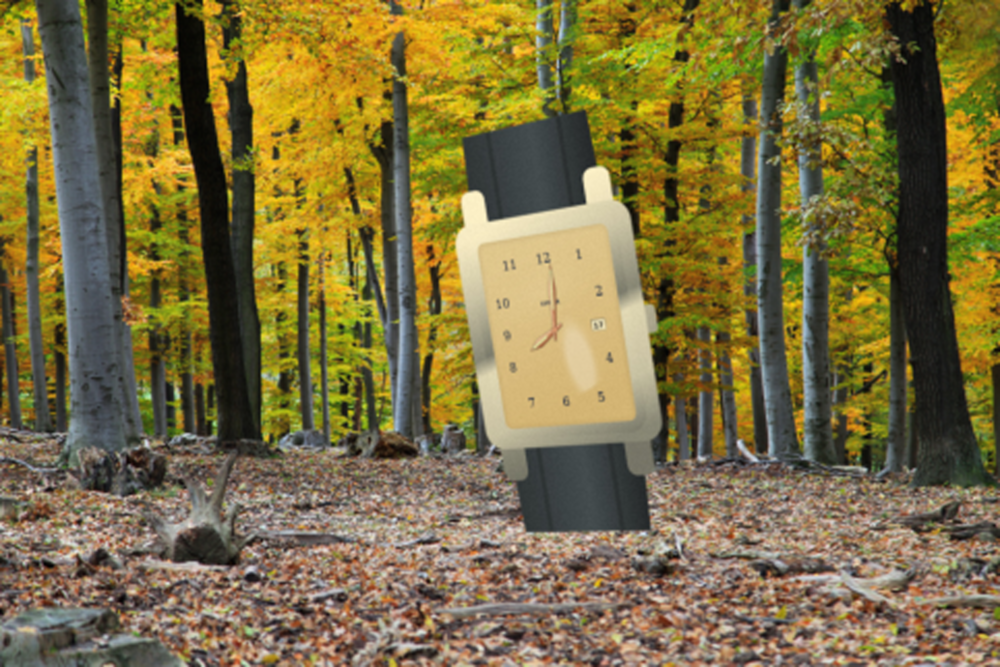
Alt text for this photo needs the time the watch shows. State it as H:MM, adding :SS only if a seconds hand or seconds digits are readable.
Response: 8:01
